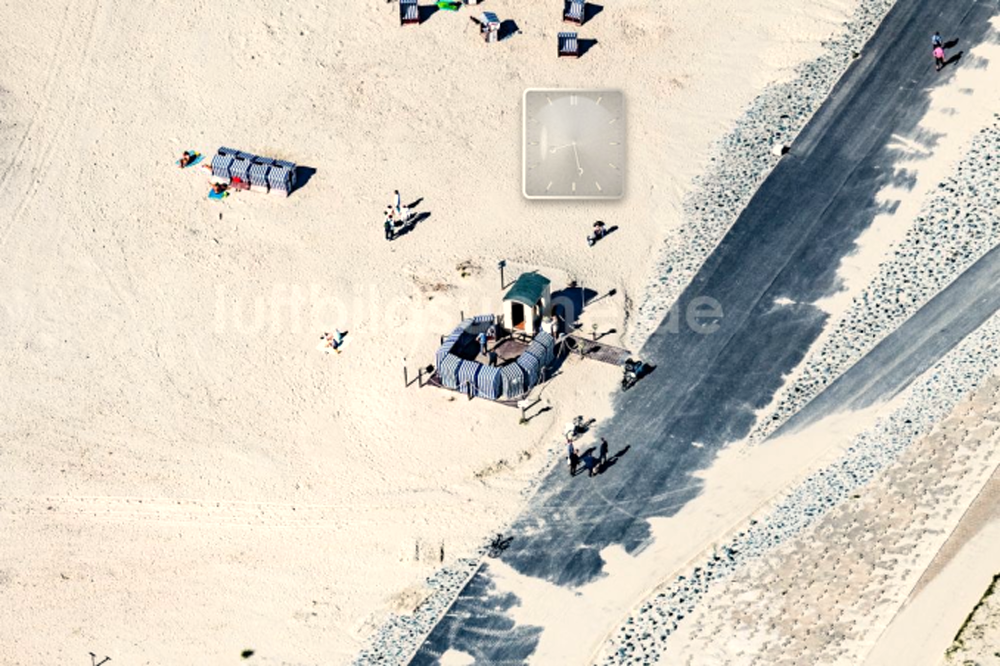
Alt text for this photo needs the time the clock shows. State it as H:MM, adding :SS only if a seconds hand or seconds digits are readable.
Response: 8:28
